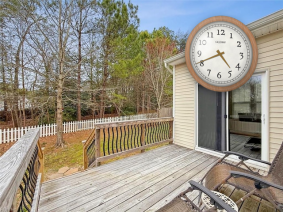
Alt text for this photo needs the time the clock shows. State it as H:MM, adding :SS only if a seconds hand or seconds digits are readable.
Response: 4:41
